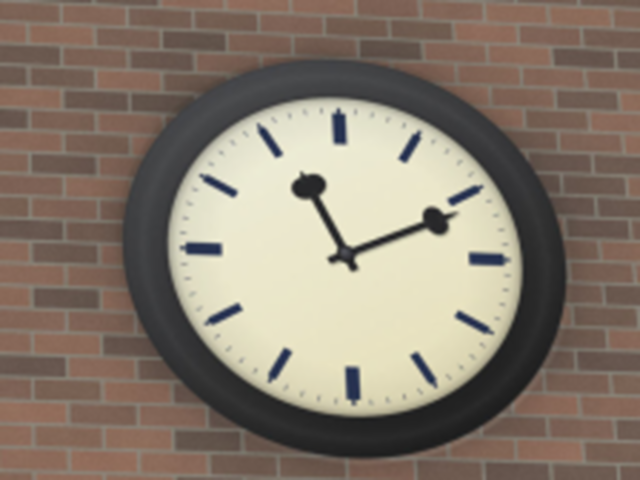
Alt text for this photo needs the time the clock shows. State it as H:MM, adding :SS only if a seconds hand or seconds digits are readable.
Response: 11:11
